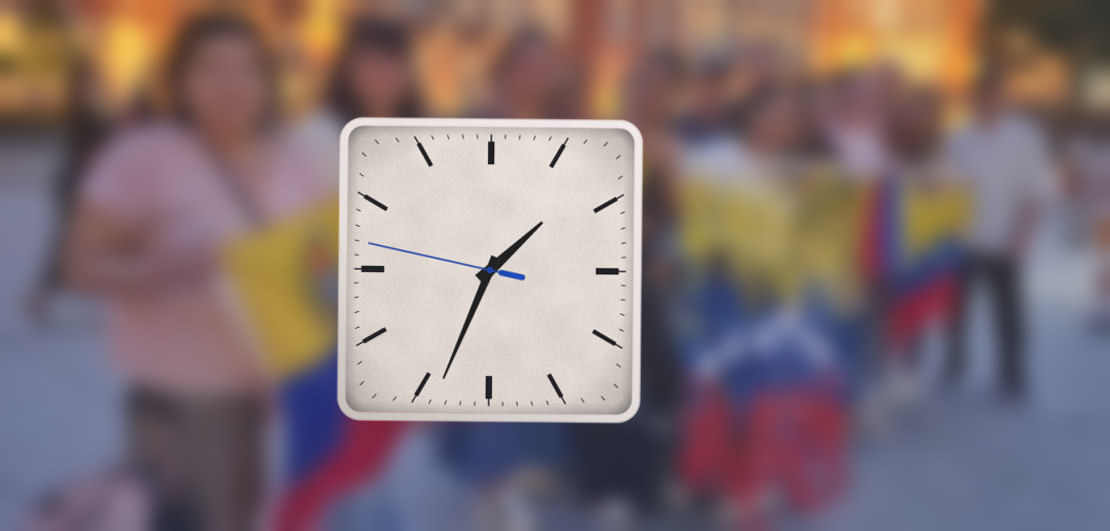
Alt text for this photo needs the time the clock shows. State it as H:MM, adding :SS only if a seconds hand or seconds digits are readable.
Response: 1:33:47
